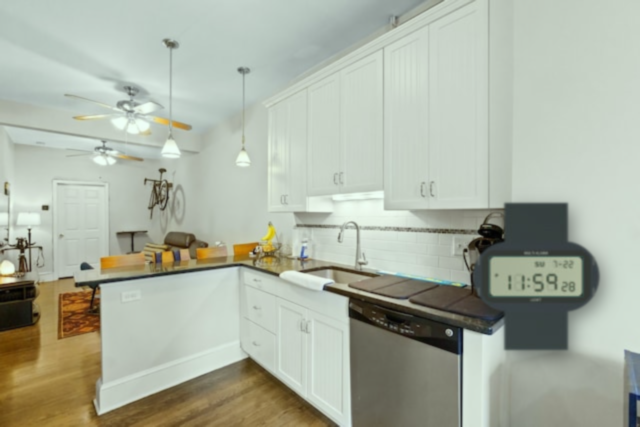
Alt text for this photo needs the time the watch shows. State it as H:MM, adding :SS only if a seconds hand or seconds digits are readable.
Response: 11:59
